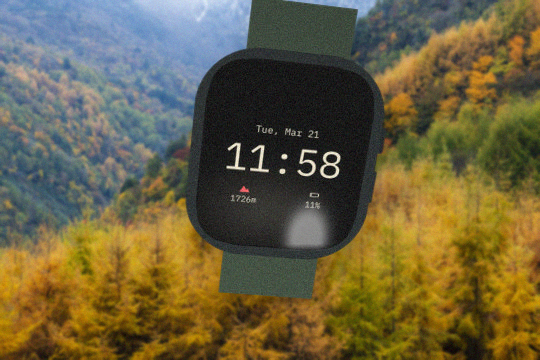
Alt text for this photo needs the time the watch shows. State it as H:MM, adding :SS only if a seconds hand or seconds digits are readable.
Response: 11:58
